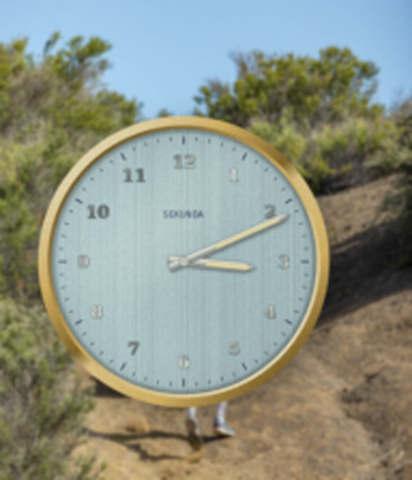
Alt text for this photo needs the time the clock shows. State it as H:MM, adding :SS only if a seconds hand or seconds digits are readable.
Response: 3:11
